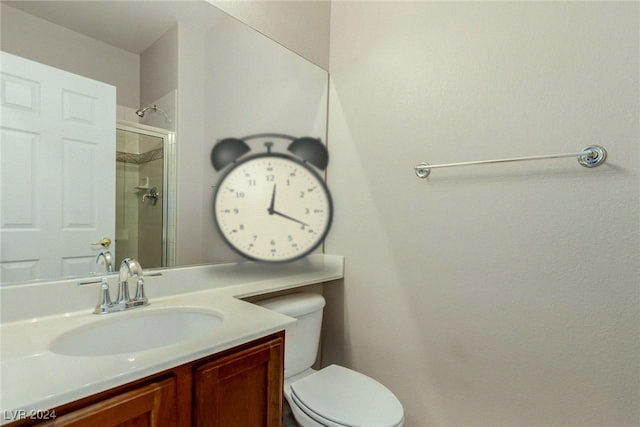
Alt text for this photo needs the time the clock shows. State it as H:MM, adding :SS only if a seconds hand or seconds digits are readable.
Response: 12:19
